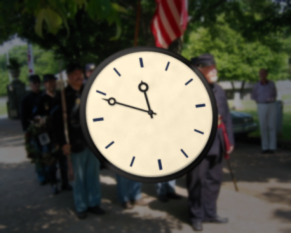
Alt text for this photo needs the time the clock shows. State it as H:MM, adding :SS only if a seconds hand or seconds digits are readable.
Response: 11:49
